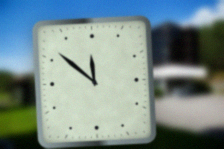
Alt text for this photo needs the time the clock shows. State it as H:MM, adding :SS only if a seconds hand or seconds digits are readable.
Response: 11:52
